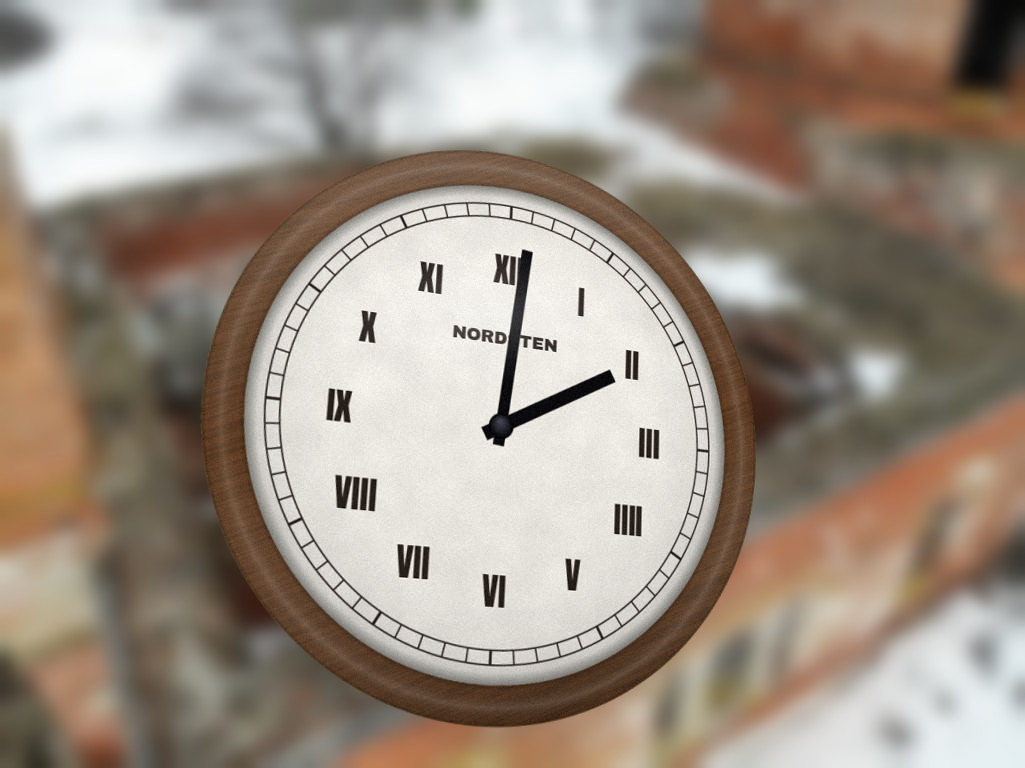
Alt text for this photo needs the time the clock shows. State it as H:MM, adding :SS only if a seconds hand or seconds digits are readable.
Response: 2:01
